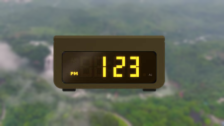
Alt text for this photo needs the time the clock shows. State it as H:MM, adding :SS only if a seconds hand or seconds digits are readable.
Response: 1:23
